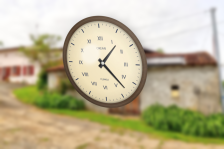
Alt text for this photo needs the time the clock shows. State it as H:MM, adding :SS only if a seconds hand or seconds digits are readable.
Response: 1:23
